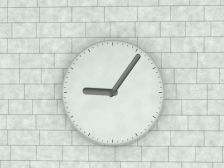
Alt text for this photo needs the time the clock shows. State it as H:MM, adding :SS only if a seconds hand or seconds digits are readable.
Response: 9:06
